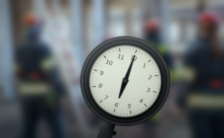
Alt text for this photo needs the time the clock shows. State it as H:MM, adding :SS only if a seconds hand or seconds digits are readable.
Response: 6:00
